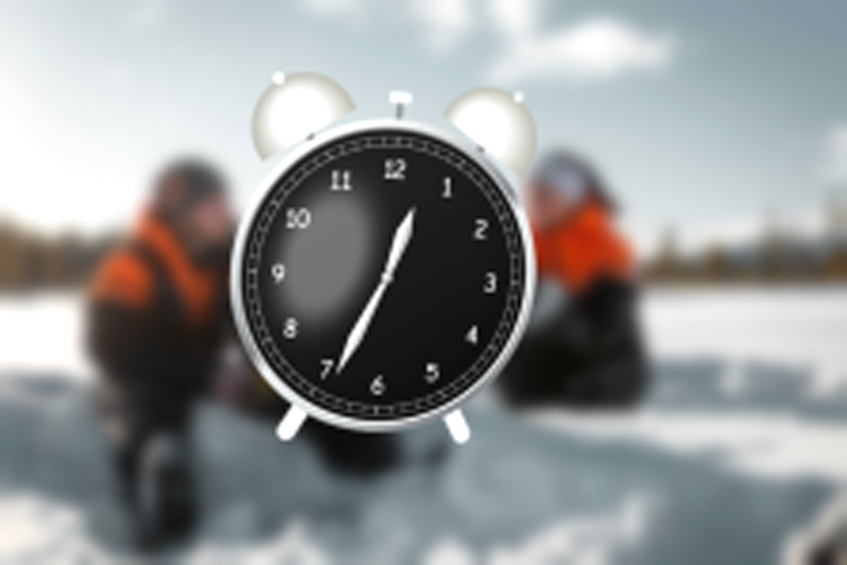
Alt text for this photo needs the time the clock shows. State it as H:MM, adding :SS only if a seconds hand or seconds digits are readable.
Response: 12:34
